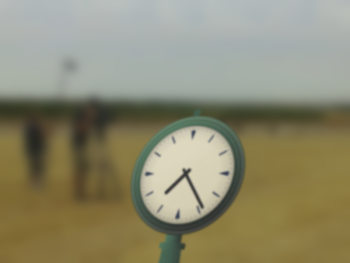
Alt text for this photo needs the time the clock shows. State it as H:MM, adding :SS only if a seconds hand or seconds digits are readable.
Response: 7:24
